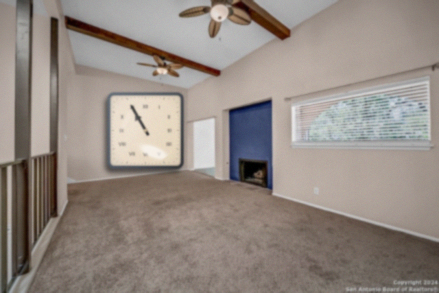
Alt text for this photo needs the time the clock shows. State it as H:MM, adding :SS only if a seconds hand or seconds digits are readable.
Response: 10:55
